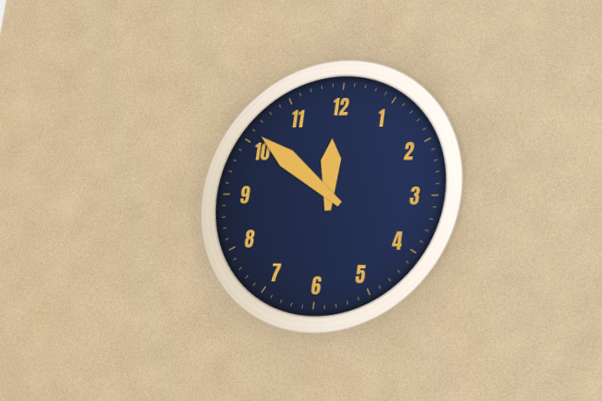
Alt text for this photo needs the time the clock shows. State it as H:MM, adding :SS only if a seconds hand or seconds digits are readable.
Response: 11:51
